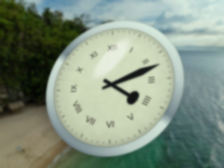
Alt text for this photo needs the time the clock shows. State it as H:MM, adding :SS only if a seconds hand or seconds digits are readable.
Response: 4:12
